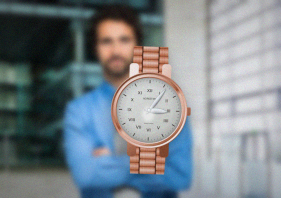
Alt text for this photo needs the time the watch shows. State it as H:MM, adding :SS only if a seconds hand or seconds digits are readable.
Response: 3:06
